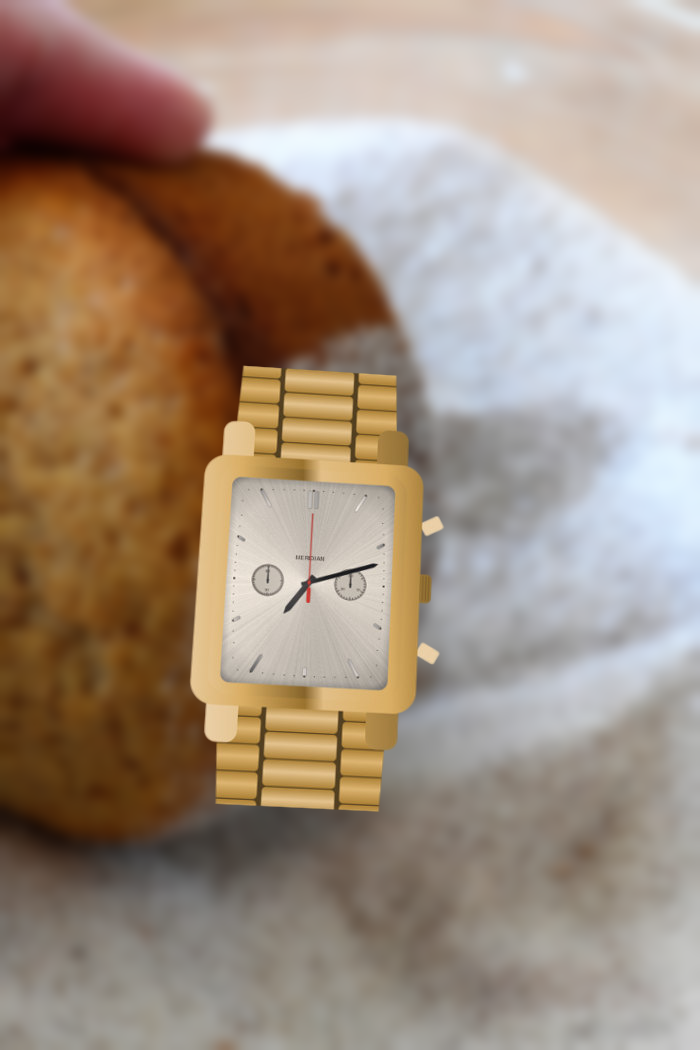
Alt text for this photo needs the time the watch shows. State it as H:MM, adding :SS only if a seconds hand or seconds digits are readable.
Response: 7:12
